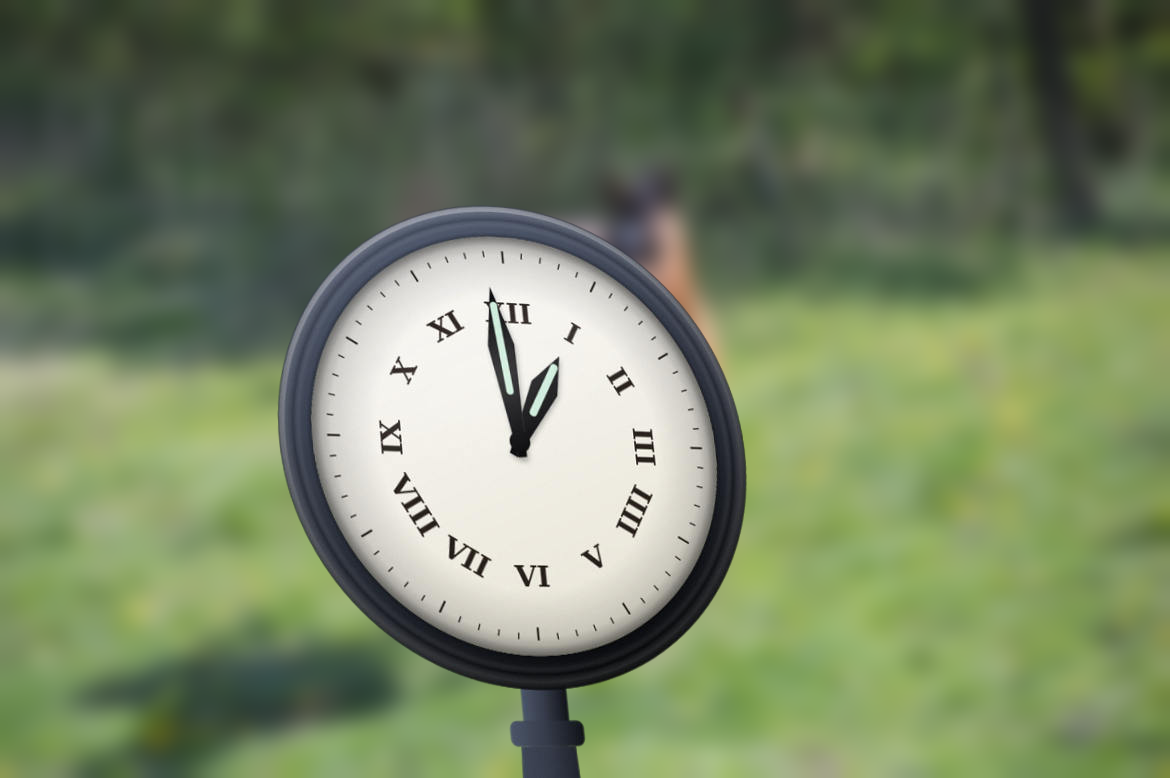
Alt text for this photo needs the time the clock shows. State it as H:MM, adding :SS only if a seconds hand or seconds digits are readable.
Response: 12:59
